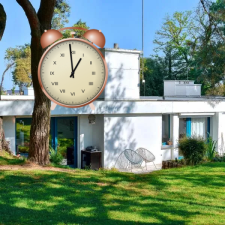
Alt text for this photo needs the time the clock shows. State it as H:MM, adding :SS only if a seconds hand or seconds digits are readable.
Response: 12:59
